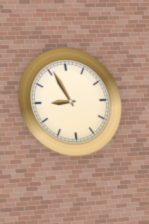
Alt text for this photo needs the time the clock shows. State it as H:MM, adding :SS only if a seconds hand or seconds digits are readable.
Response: 8:56
